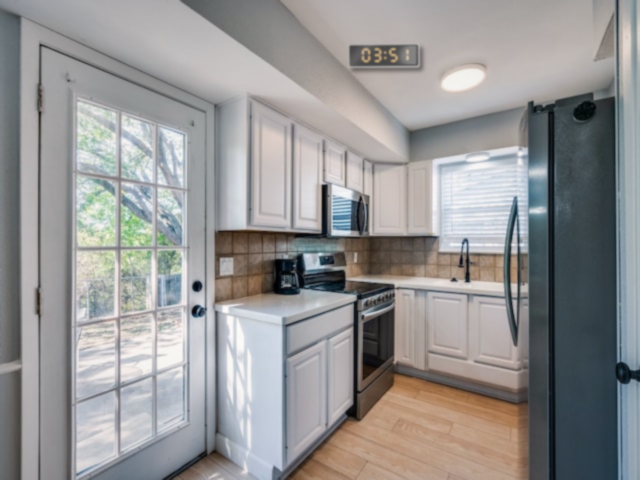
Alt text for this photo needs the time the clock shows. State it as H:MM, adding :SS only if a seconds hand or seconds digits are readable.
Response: 3:51
